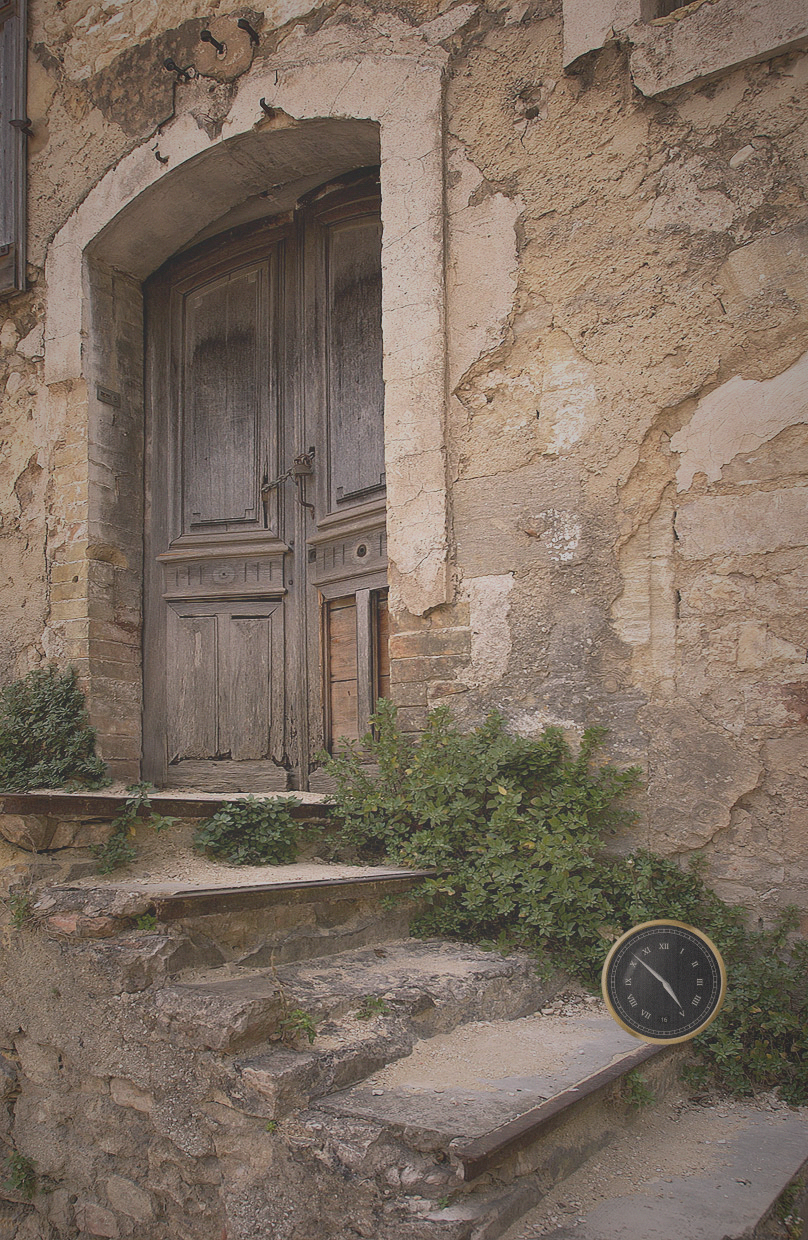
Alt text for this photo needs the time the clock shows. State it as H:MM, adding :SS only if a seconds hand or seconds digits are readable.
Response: 4:52
